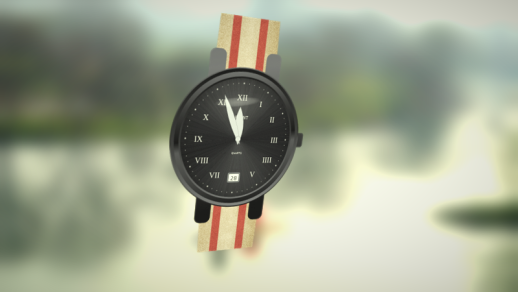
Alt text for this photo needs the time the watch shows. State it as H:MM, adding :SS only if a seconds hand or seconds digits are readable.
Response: 11:56
